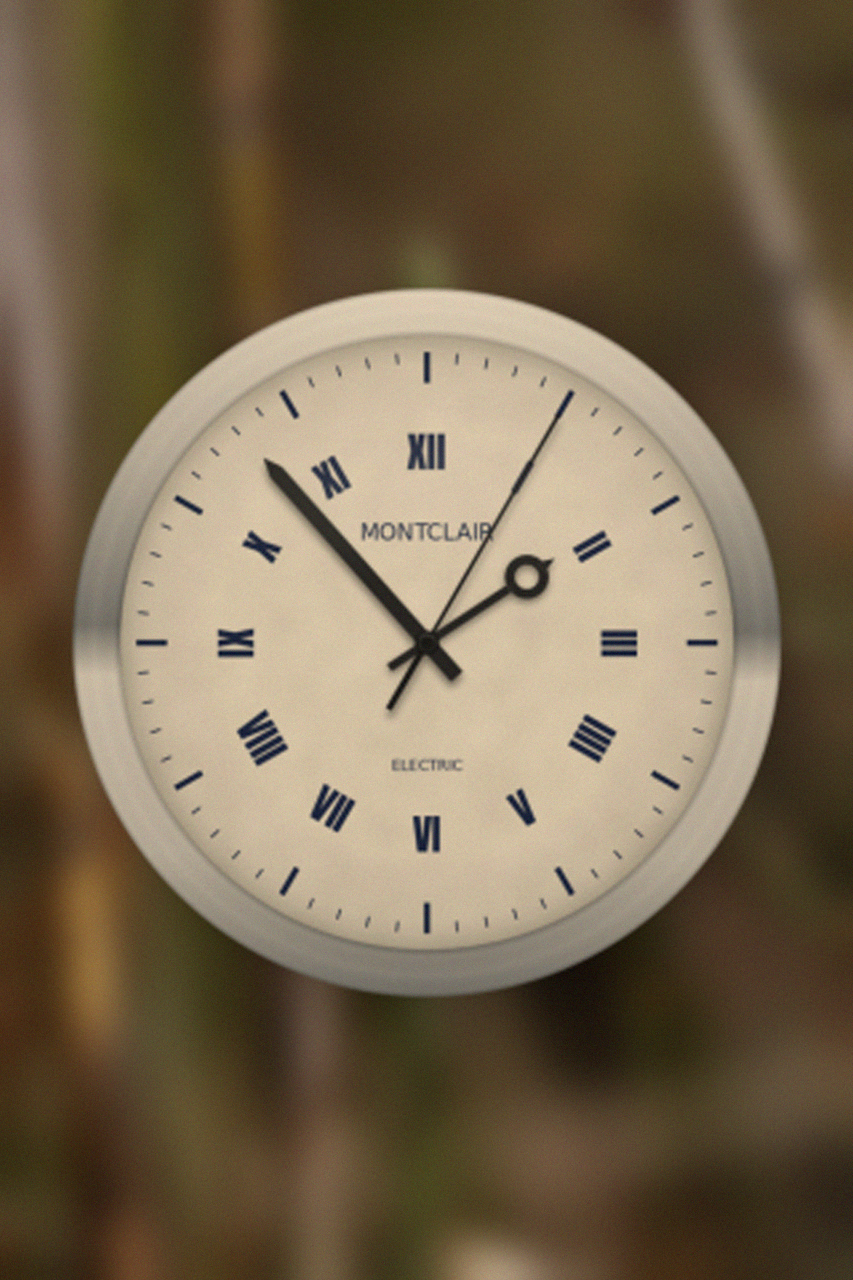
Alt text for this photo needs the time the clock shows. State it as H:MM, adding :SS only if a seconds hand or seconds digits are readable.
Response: 1:53:05
